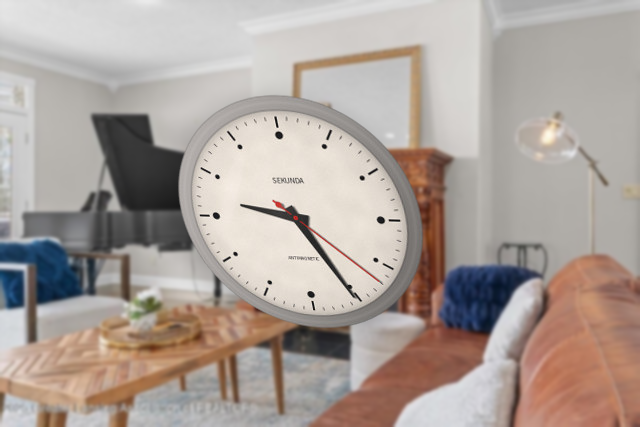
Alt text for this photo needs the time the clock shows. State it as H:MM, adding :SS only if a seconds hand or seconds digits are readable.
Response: 9:25:22
